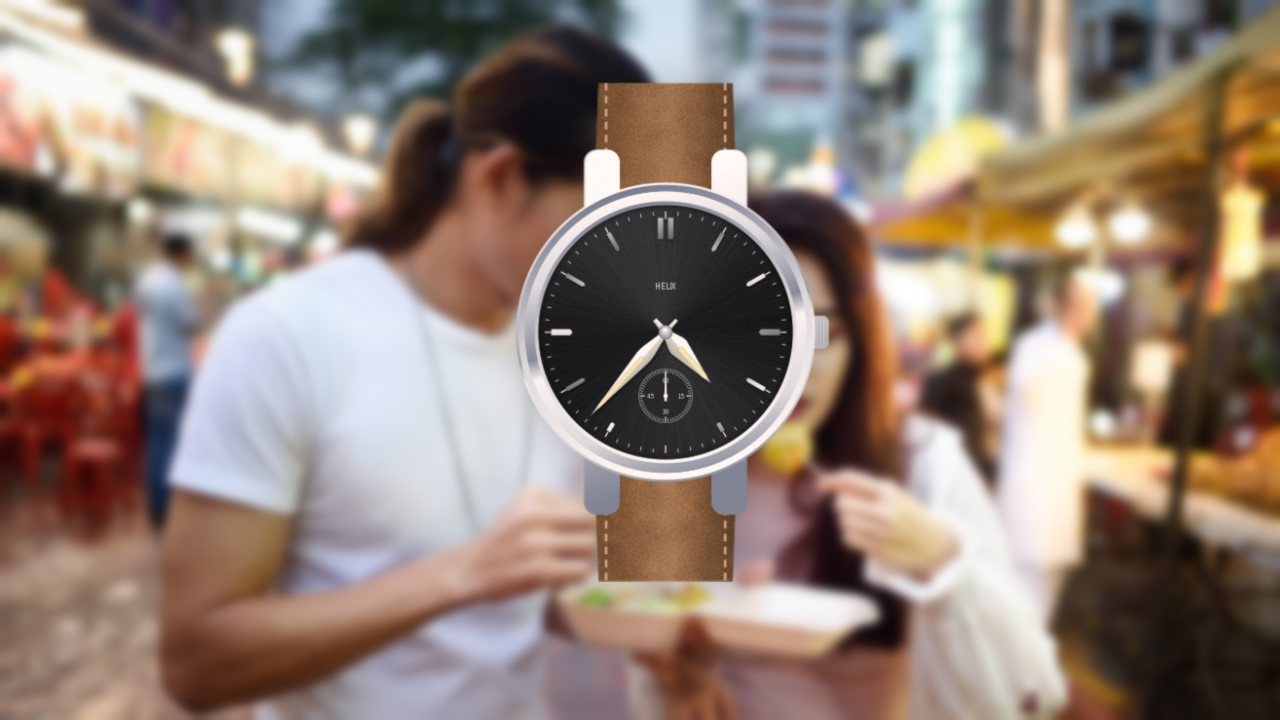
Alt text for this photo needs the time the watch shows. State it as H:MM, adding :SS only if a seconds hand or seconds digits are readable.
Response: 4:37
